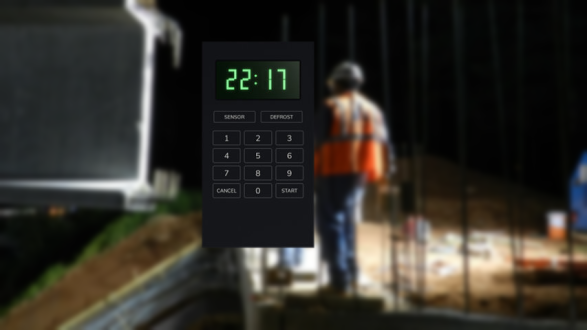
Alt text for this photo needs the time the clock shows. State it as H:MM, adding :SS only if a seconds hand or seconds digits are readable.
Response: 22:17
